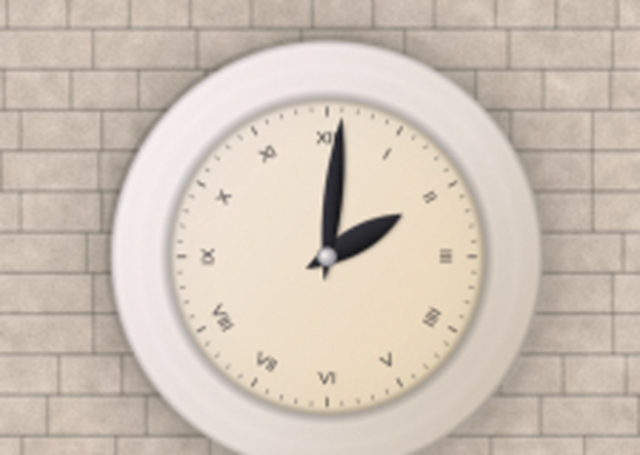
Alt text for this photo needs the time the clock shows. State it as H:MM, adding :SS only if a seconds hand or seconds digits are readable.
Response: 2:01
